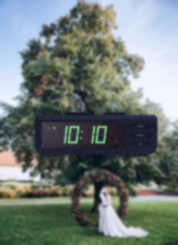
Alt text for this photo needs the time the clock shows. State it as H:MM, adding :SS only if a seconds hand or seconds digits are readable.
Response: 10:10
